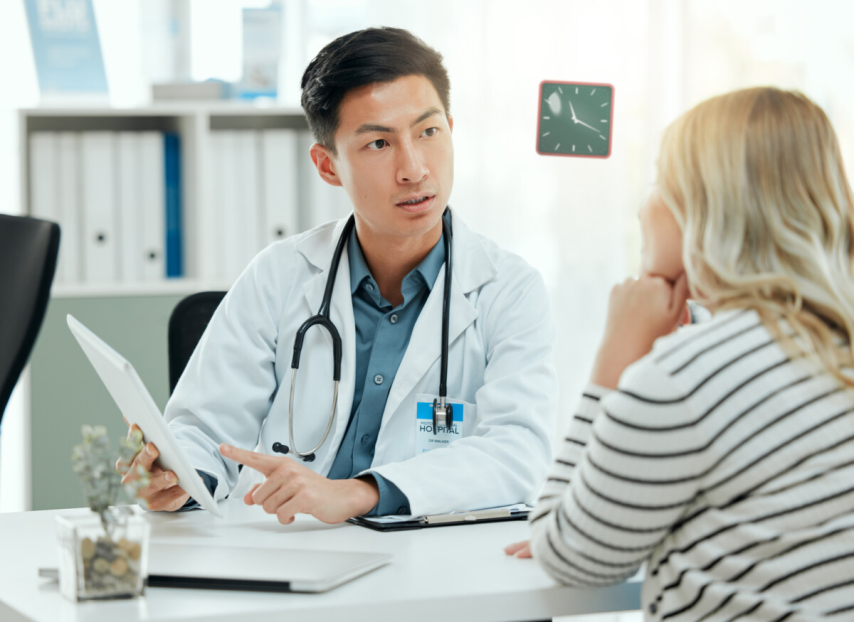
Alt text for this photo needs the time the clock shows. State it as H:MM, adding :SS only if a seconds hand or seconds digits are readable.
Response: 11:19
